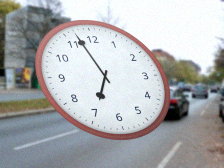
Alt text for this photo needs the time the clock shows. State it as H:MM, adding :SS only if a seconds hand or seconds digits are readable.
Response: 6:57
